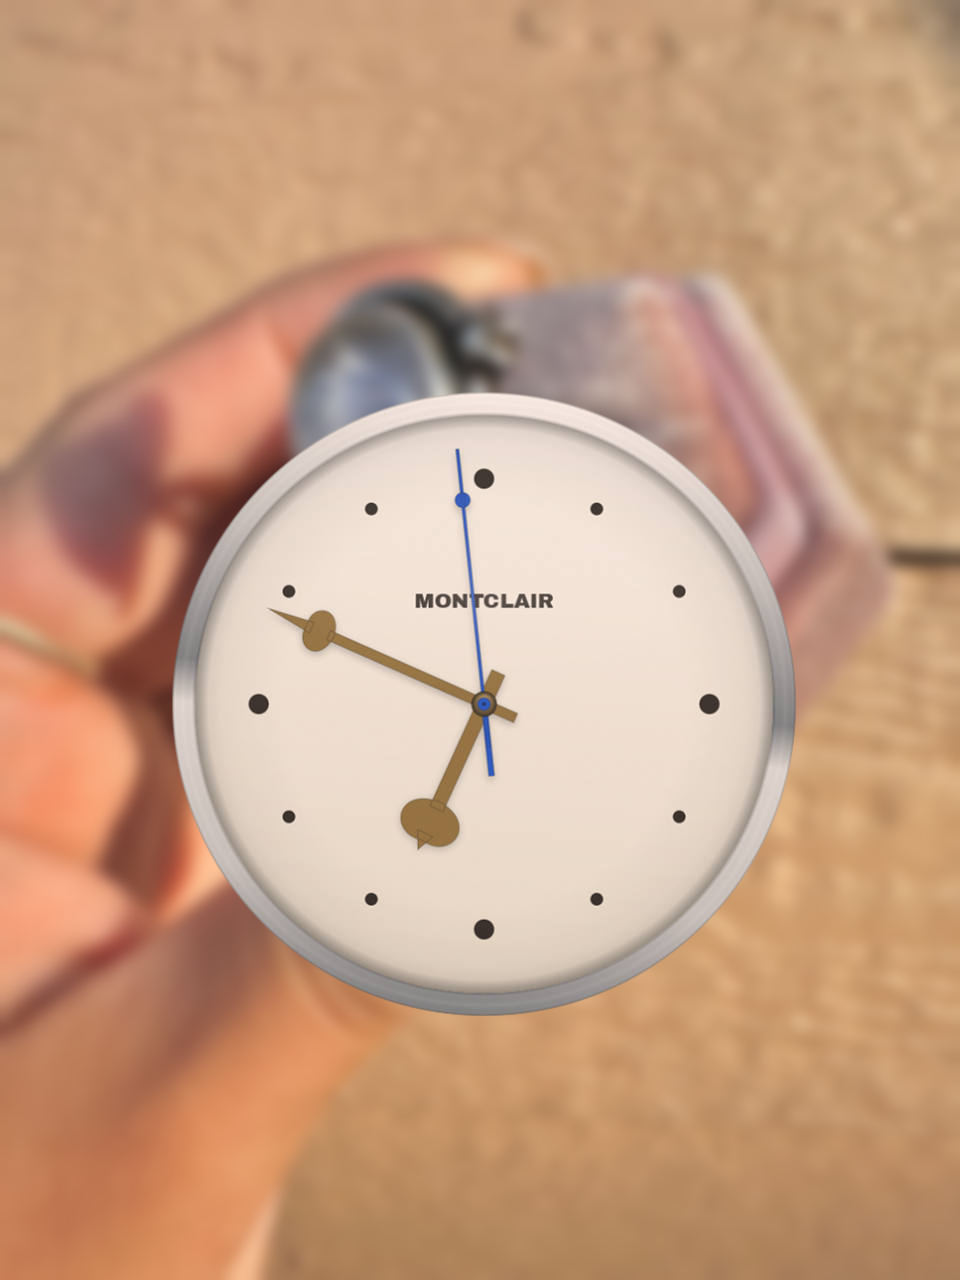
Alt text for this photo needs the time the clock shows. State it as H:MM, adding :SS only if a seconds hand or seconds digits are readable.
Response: 6:48:59
